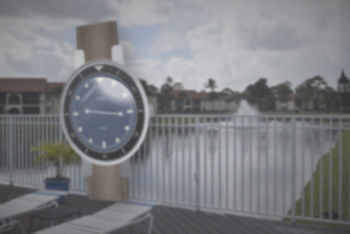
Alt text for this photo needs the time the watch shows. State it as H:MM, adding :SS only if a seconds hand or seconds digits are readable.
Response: 9:16
